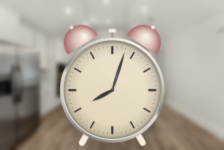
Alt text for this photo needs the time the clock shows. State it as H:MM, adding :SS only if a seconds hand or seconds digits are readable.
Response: 8:03
